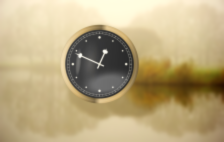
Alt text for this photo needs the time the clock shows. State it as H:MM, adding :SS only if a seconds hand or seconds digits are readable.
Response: 12:49
